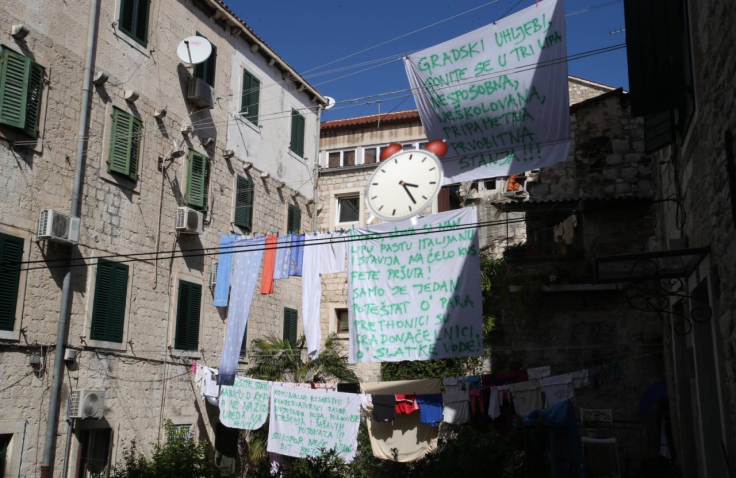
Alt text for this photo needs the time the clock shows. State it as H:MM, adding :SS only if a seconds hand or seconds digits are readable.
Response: 3:23
